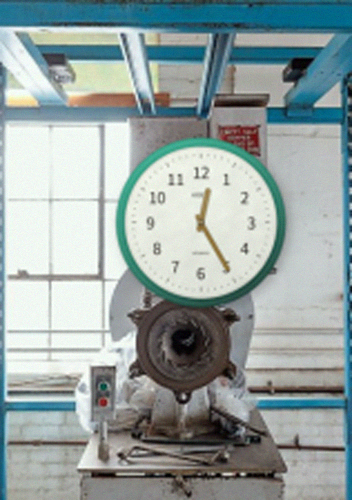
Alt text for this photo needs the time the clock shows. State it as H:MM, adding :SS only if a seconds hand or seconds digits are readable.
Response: 12:25
